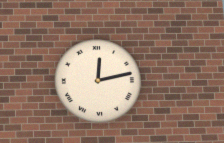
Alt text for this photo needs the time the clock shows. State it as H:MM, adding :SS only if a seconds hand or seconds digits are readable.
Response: 12:13
